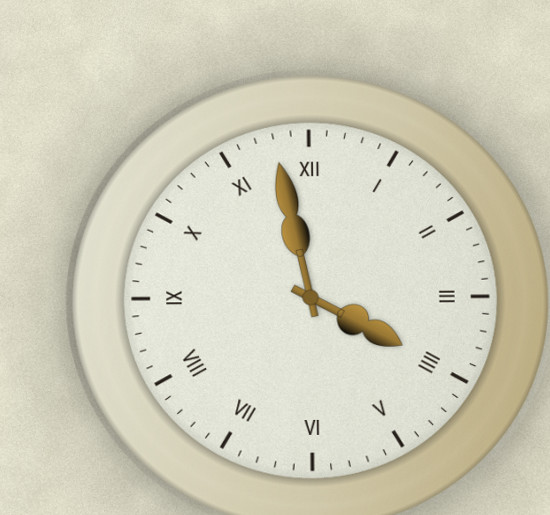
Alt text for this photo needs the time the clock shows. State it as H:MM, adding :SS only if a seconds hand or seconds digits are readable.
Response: 3:58
